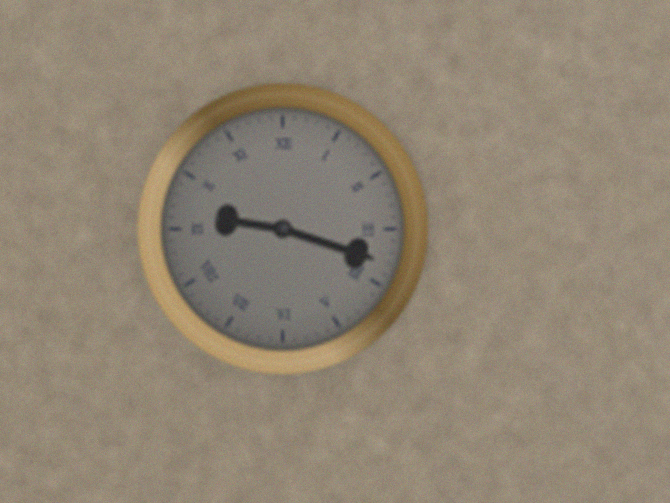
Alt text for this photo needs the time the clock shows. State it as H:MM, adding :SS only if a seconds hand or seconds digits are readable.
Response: 9:18
